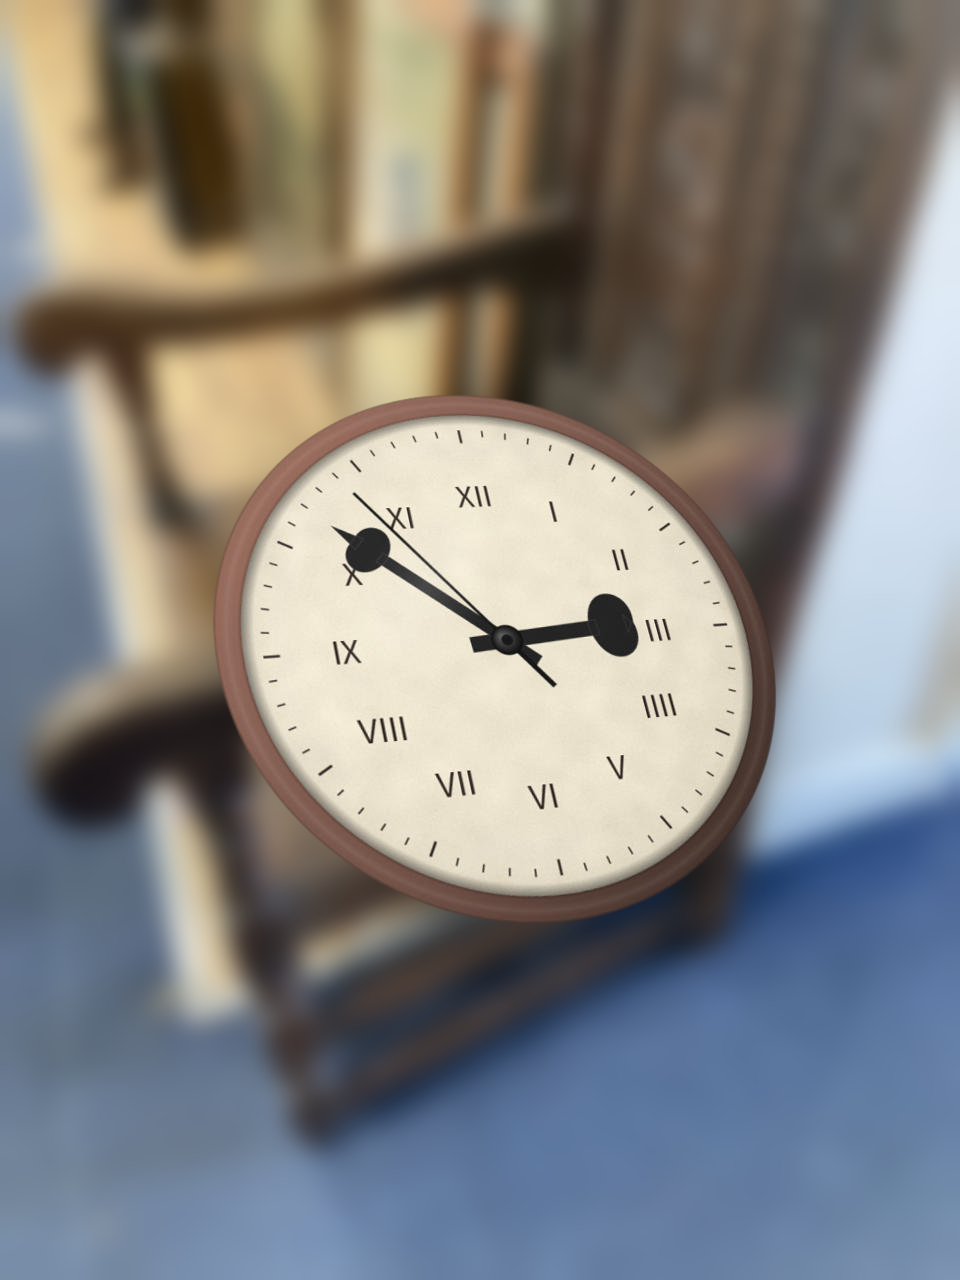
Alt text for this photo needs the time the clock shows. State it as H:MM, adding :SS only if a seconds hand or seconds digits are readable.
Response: 2:51:54
